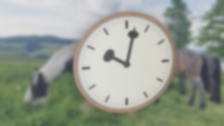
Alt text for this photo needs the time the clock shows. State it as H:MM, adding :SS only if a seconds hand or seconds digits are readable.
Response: 10:02
